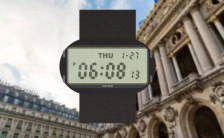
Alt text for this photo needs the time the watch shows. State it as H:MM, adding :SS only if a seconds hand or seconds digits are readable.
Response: 6:08:13
